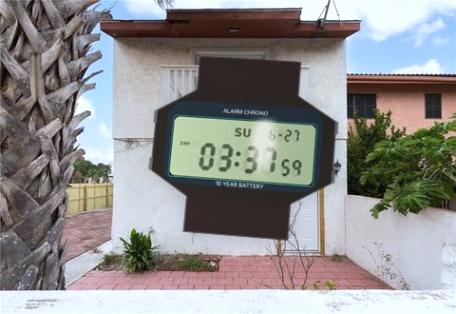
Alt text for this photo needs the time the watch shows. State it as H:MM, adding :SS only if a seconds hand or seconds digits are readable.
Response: 3:37:59
